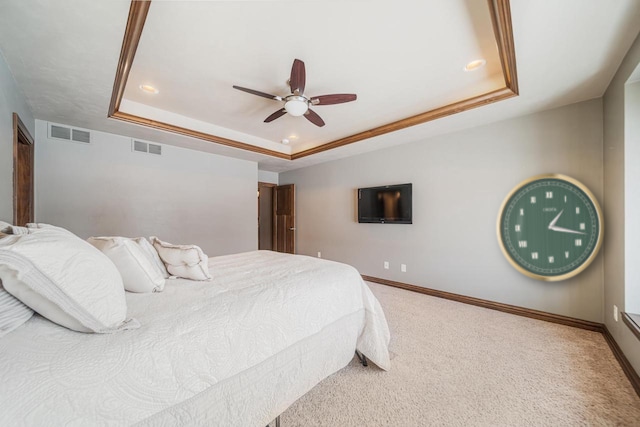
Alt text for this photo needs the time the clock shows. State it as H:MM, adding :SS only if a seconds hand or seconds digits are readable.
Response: 1:17
